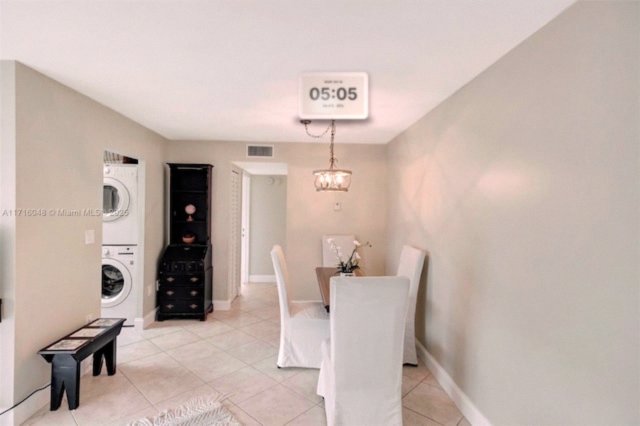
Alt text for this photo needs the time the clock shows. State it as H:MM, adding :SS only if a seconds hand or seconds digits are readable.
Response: 5:05
